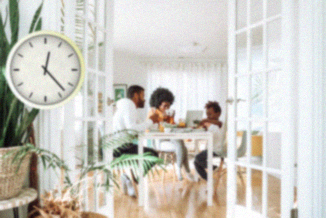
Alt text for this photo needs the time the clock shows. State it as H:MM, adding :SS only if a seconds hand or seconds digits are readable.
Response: 12:23
